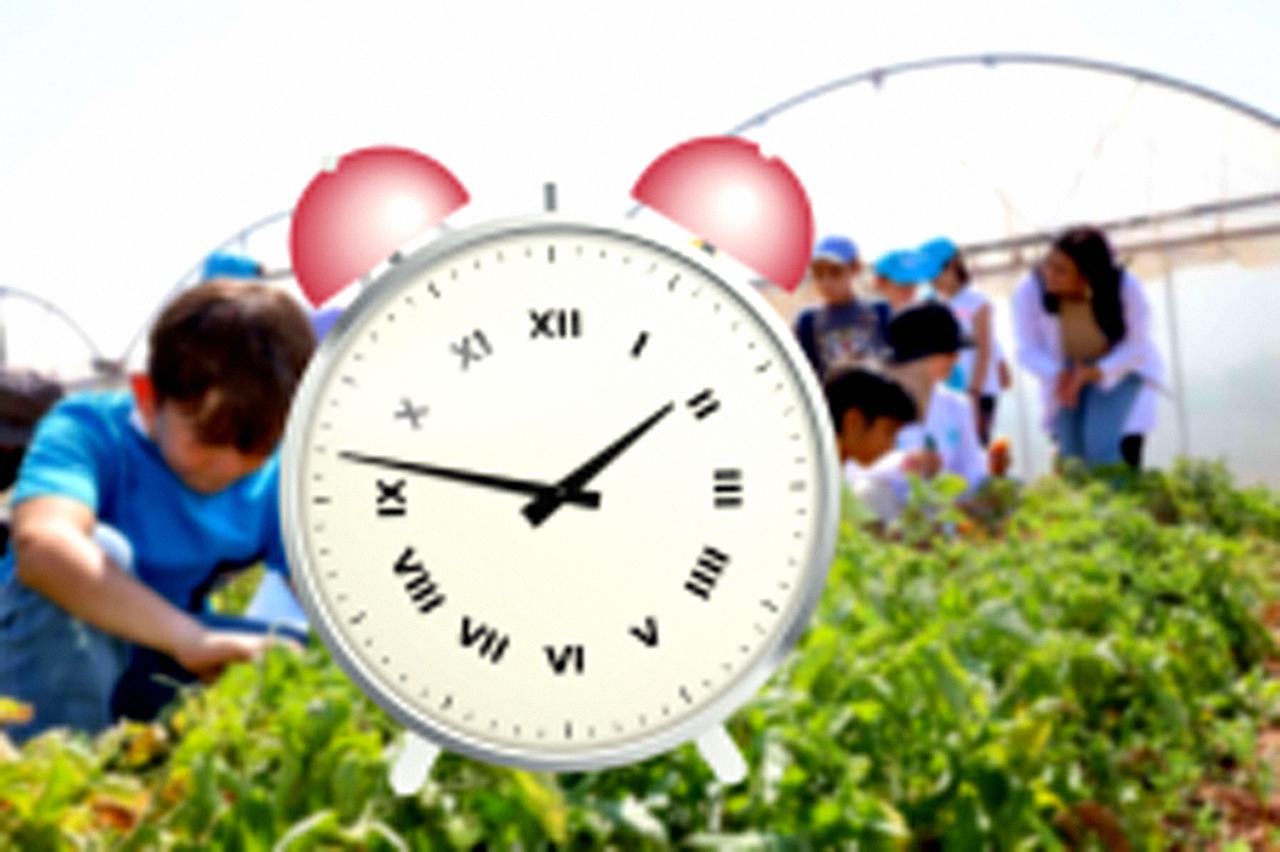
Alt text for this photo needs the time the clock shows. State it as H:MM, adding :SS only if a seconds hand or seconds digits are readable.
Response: 1:47
